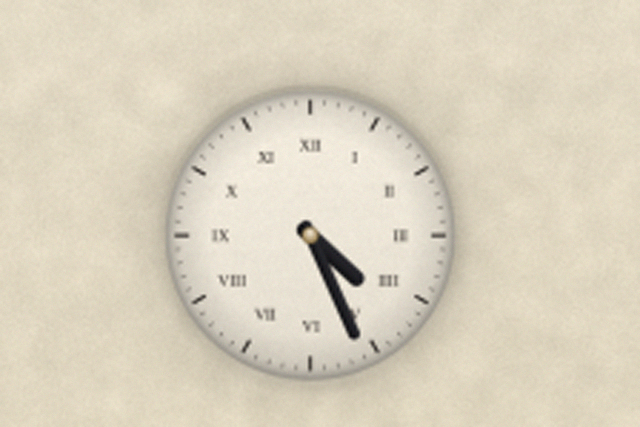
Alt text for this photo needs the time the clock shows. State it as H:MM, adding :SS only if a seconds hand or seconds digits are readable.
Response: 4:26
